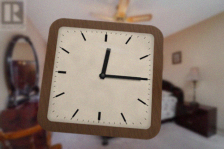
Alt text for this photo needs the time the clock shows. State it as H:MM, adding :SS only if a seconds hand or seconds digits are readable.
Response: 12:15
